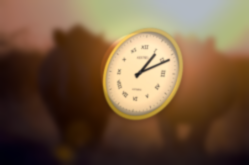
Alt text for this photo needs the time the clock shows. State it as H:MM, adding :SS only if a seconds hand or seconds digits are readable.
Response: 1:11
